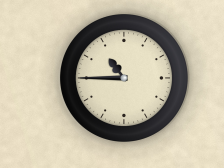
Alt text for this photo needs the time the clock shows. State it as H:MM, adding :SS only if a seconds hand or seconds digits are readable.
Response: 10:45
